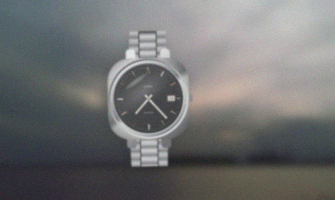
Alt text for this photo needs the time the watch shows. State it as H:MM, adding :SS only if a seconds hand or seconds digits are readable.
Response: 7:23
